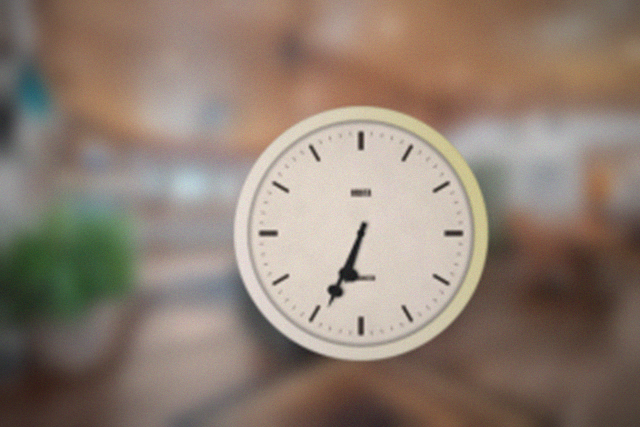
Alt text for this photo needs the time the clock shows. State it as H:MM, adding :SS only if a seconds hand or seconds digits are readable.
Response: 6:34
